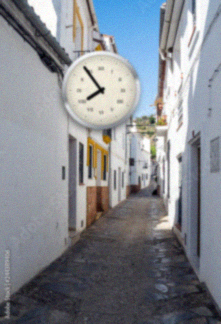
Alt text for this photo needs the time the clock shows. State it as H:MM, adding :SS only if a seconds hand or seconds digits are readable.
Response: 7:54
